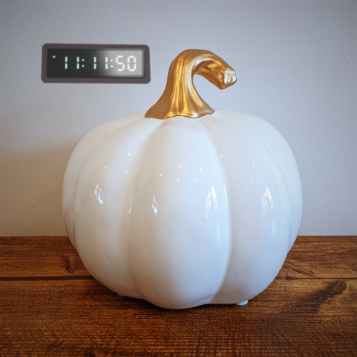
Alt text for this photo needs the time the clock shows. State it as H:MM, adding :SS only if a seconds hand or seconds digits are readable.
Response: 11:11:50
